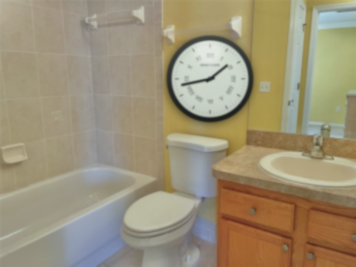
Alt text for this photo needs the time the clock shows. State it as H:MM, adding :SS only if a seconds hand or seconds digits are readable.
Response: 1:43
